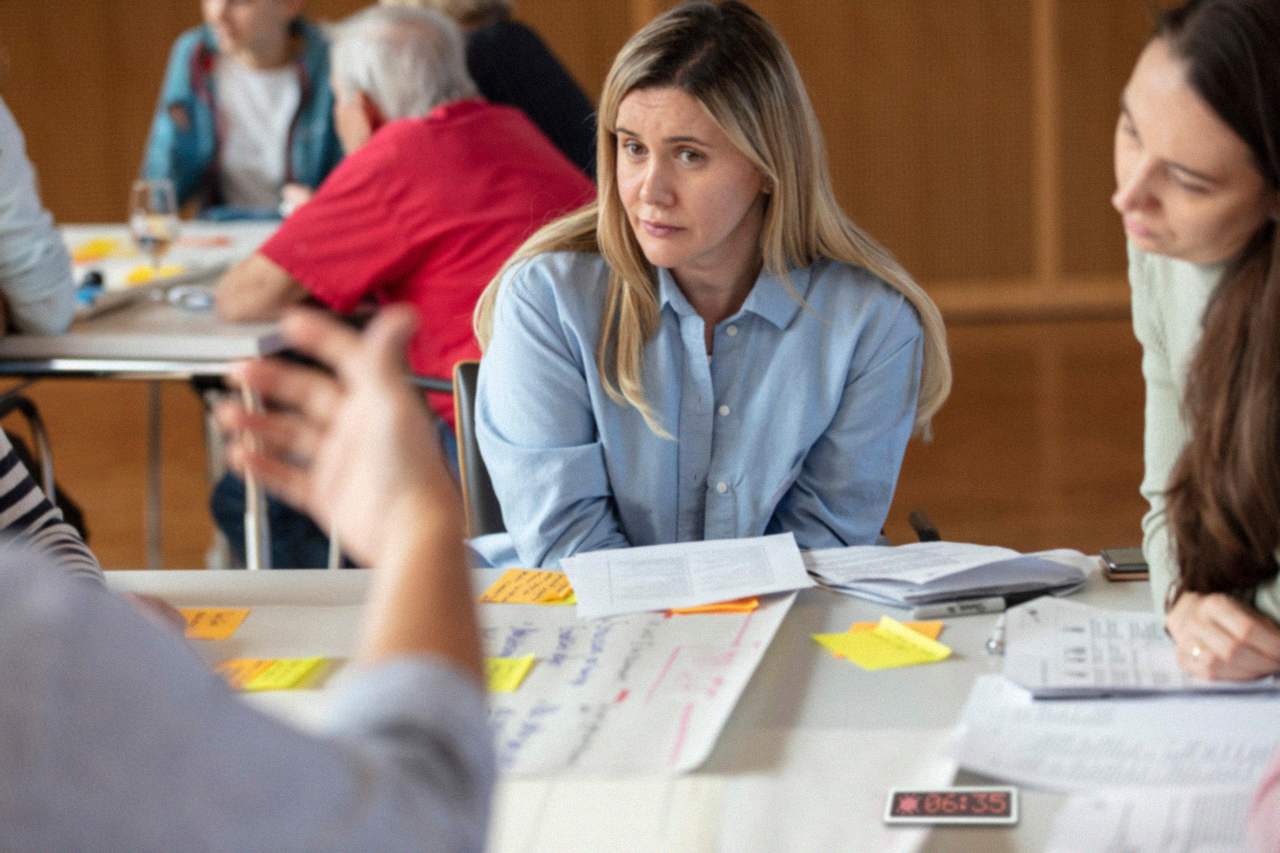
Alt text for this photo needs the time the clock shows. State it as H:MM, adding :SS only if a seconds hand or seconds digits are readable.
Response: 6:35
